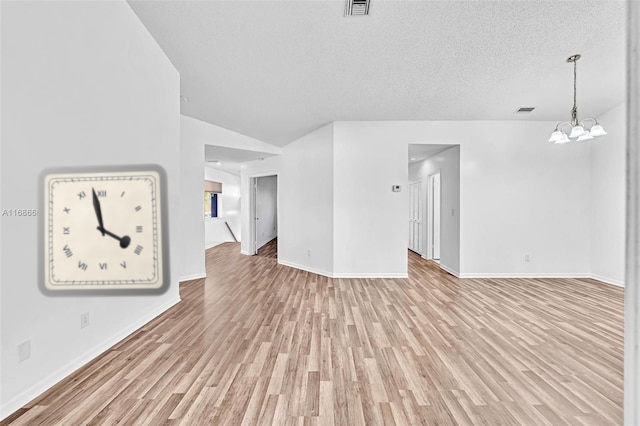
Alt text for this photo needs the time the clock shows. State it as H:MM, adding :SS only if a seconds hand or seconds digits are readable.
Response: 3:58
